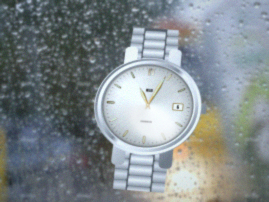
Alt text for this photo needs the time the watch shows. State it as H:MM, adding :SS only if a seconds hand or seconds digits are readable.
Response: 11:04
